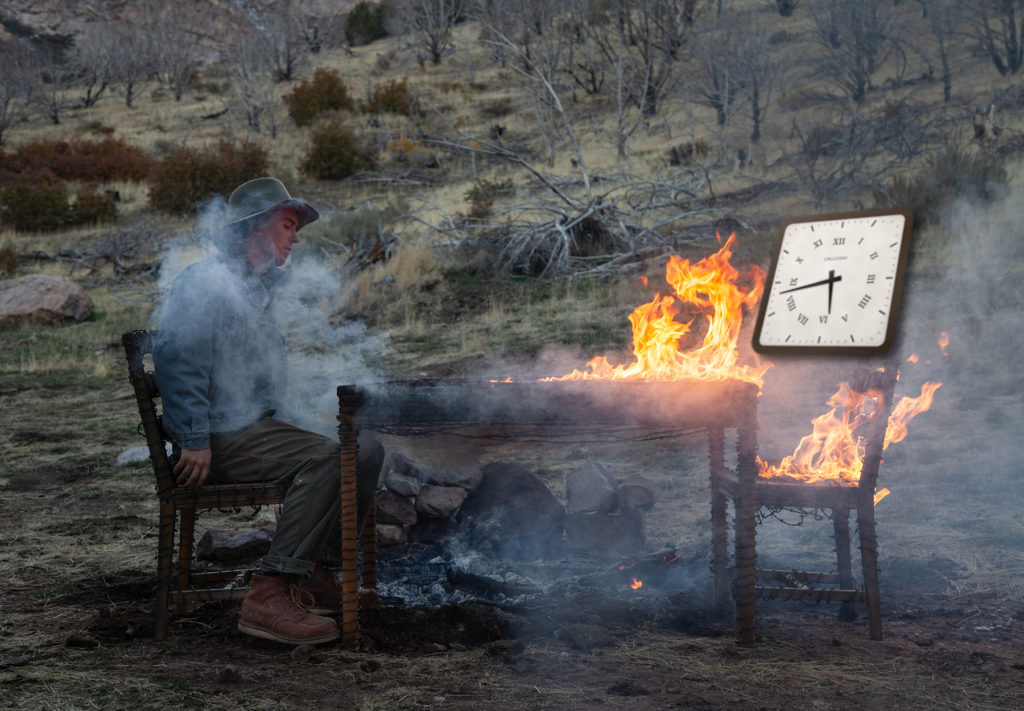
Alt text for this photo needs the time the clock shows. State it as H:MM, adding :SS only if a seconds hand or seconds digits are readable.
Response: 5:43
